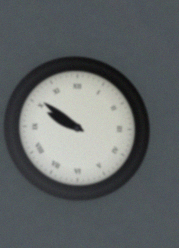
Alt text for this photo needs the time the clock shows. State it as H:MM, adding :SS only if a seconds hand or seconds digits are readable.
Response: 9:51
